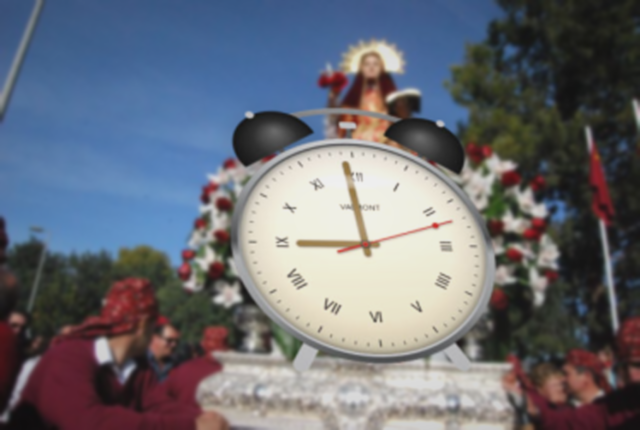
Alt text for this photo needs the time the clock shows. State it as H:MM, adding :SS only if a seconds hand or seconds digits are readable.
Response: 8:59:12
